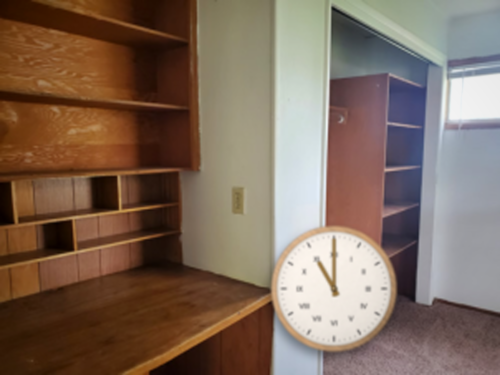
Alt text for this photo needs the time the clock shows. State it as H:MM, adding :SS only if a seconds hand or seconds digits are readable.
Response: 11:00
